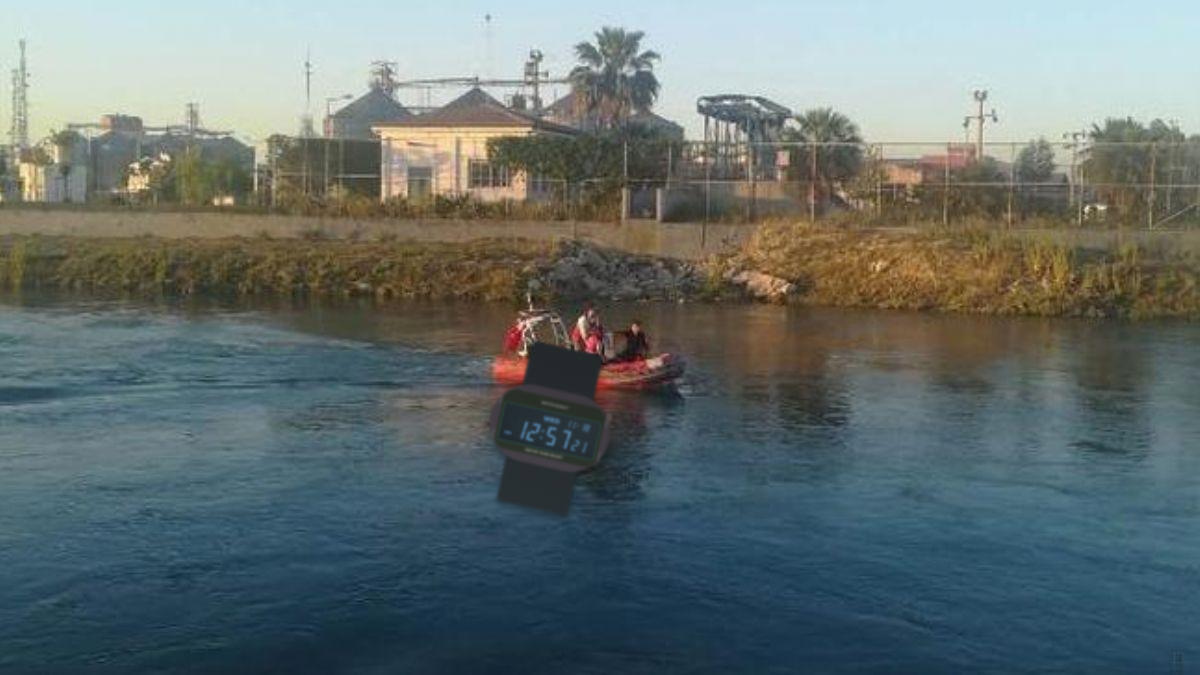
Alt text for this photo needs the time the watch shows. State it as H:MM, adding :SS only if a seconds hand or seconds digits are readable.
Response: 12:57
